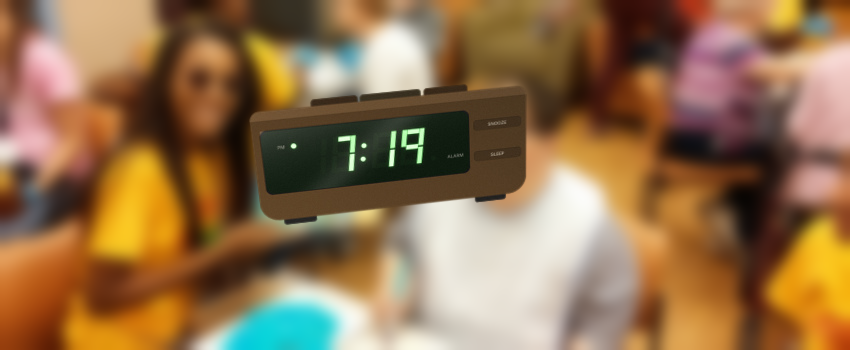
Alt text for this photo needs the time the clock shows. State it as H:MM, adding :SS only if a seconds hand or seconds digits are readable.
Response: 7:19
